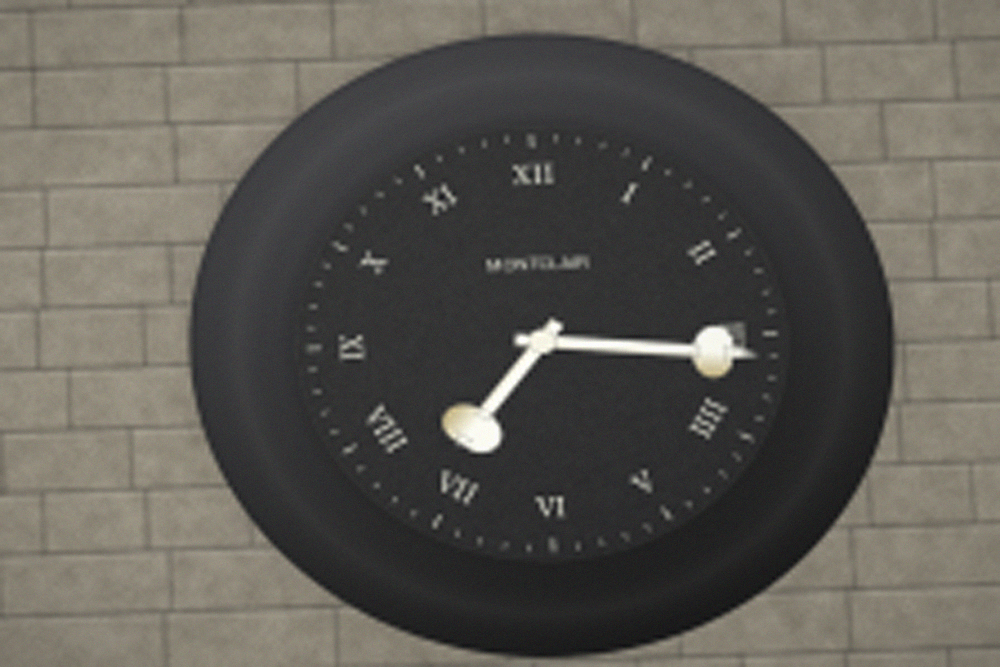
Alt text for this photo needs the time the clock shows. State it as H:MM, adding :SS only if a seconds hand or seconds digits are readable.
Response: 7:16
